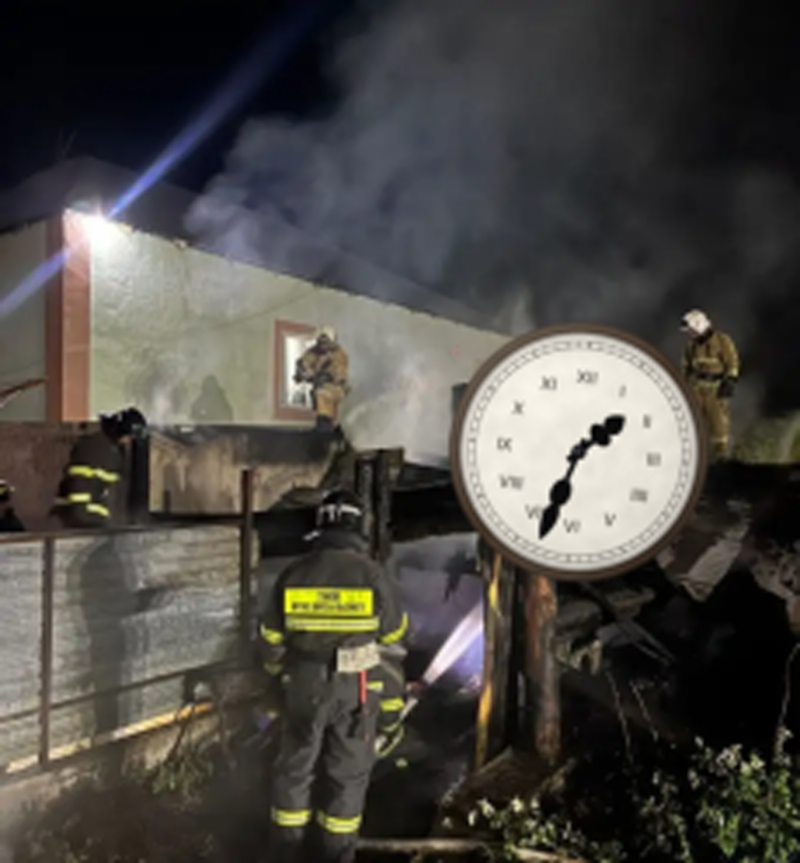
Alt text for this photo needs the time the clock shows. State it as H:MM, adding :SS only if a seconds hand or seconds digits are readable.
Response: 1:33
